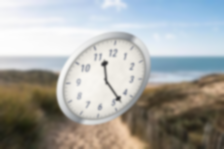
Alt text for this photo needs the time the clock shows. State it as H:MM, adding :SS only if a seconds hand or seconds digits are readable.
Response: 11:23
